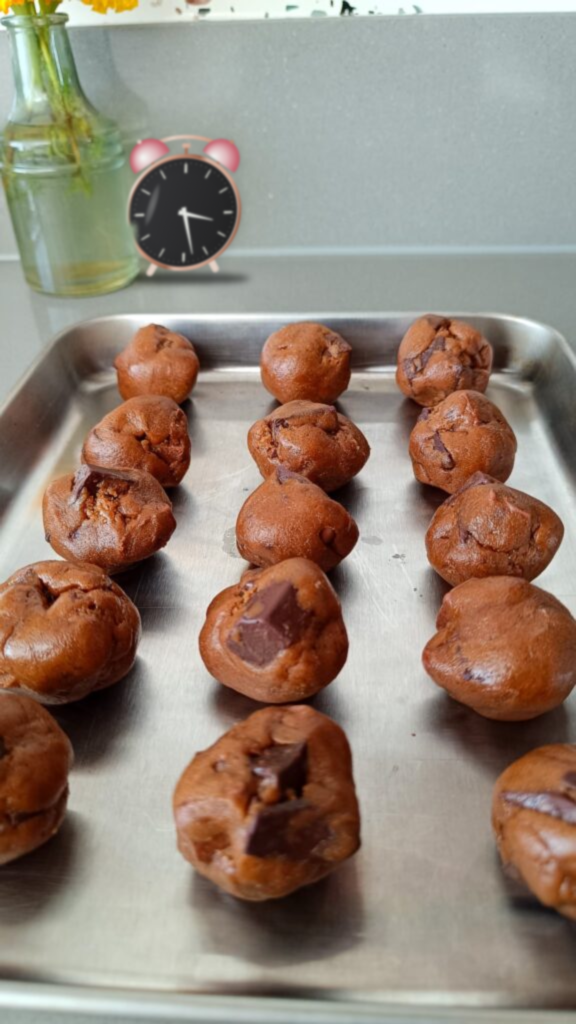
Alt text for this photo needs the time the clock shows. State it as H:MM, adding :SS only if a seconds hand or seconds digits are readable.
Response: 3:28
